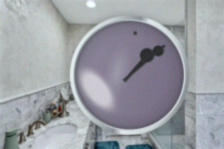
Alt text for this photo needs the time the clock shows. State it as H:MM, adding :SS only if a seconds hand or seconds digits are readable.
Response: 1:07
